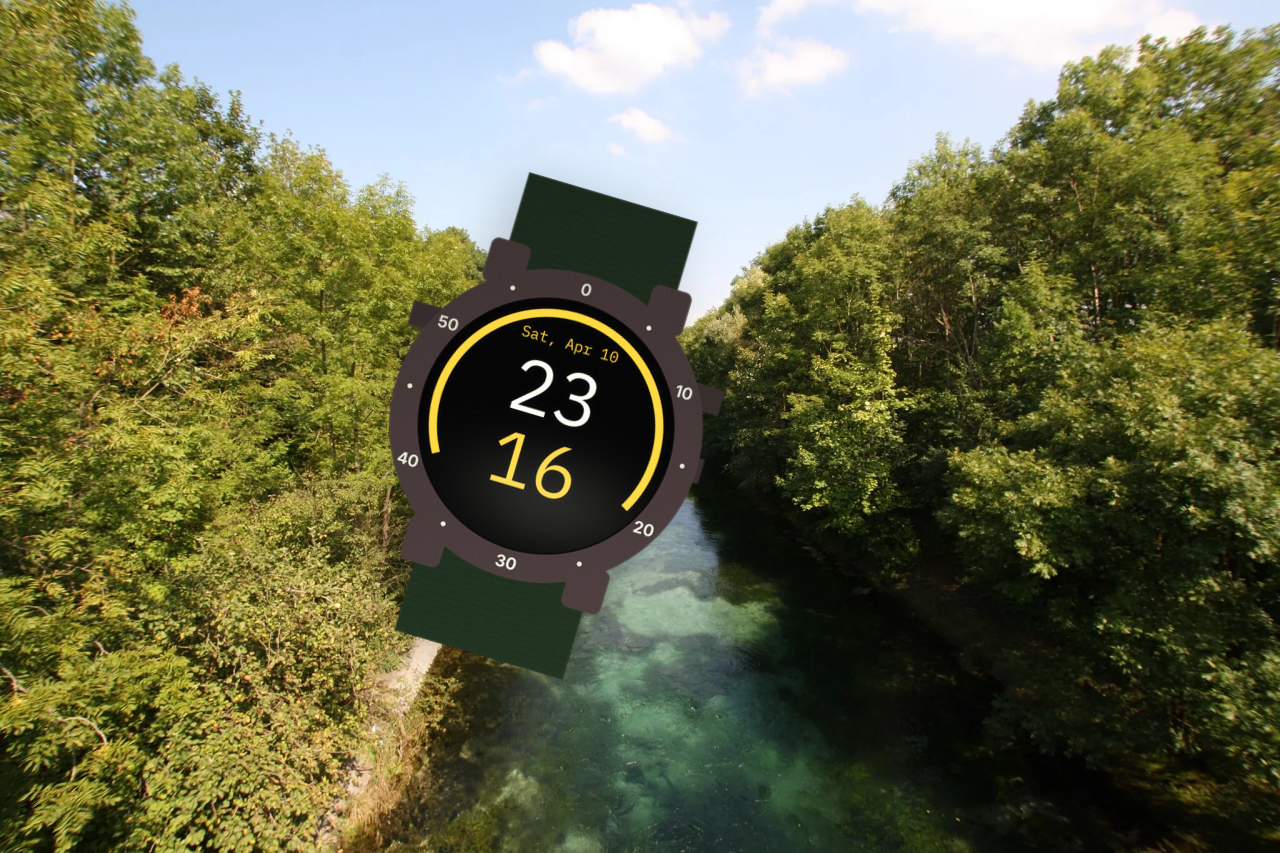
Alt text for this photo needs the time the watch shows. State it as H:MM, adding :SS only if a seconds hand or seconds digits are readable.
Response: 23:16
